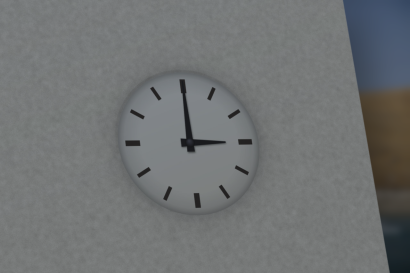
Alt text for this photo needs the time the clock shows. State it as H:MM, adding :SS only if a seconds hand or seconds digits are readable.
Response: 3:00
